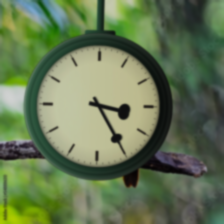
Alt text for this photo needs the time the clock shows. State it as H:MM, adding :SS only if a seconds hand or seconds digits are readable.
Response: 3:25
